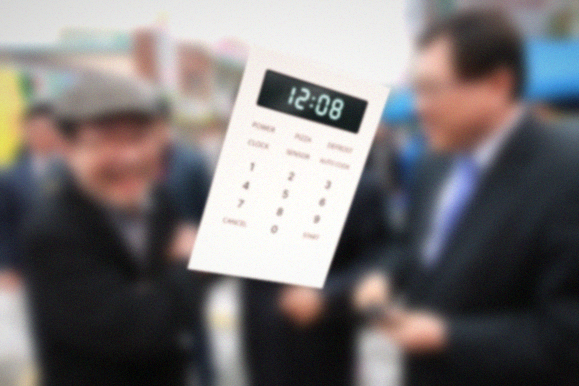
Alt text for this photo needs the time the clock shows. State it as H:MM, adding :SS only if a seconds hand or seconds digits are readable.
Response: 12:08
